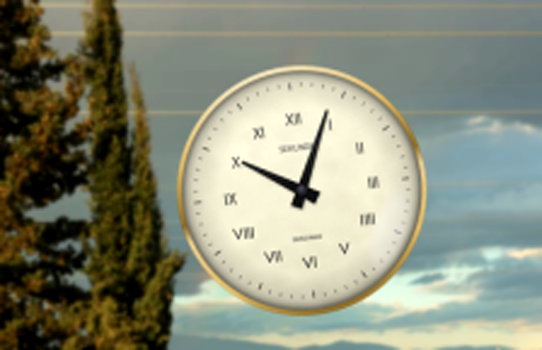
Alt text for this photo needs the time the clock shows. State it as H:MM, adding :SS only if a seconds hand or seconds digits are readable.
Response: 10:04
